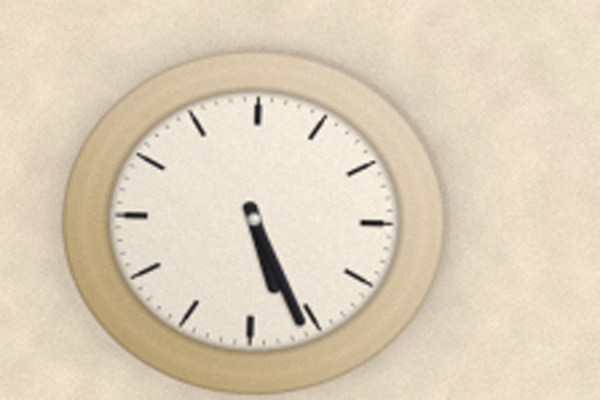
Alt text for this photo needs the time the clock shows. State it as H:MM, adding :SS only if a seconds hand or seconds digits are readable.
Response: 5:26
